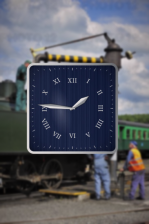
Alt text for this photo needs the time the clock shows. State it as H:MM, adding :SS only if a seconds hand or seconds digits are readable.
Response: 1:46
